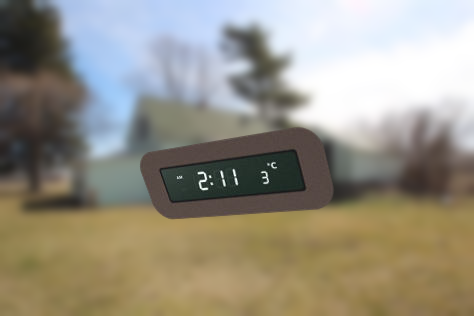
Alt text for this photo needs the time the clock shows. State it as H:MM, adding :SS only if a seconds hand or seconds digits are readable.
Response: 2:11
